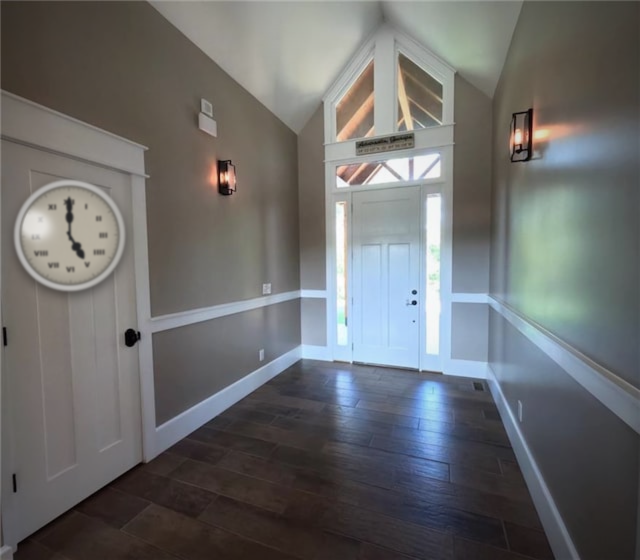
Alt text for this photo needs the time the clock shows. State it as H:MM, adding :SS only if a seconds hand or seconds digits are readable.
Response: 5:00
